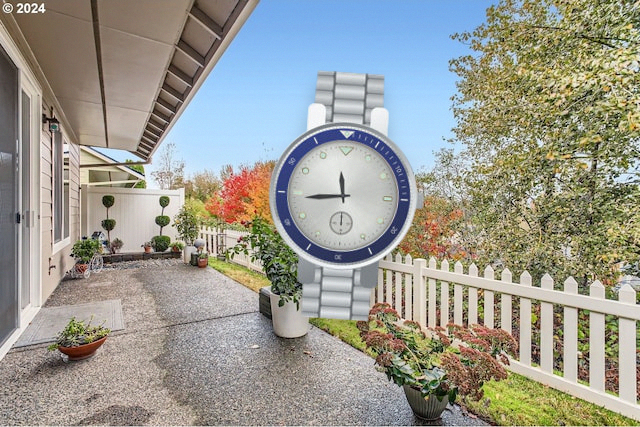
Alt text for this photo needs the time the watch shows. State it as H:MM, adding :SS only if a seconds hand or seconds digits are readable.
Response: 11:44
